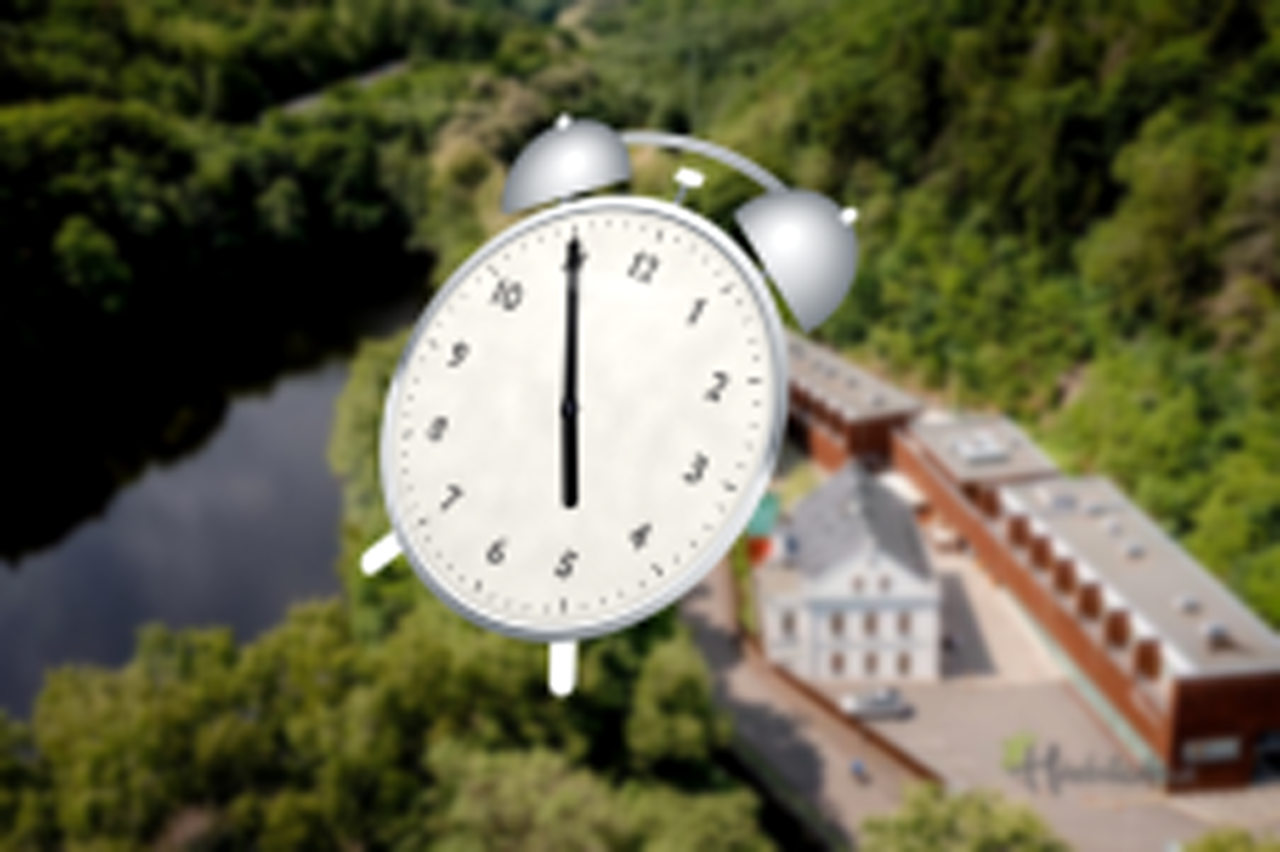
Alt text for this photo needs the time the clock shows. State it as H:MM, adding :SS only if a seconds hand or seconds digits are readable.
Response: 4:55
